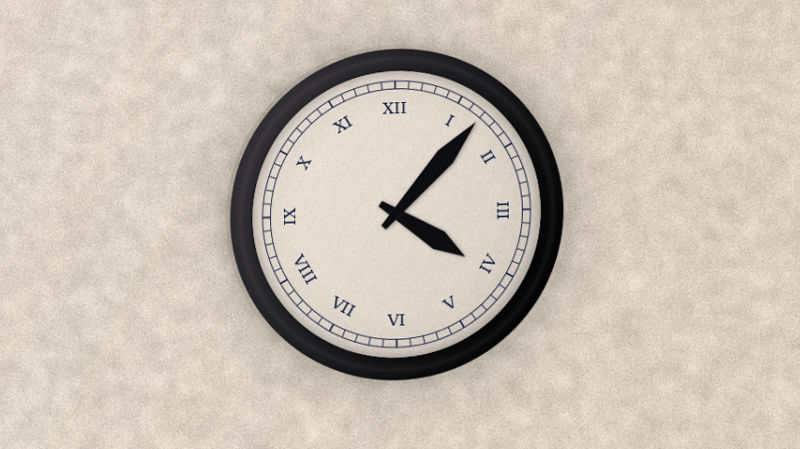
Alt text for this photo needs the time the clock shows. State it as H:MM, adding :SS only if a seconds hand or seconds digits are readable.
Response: 4:07
